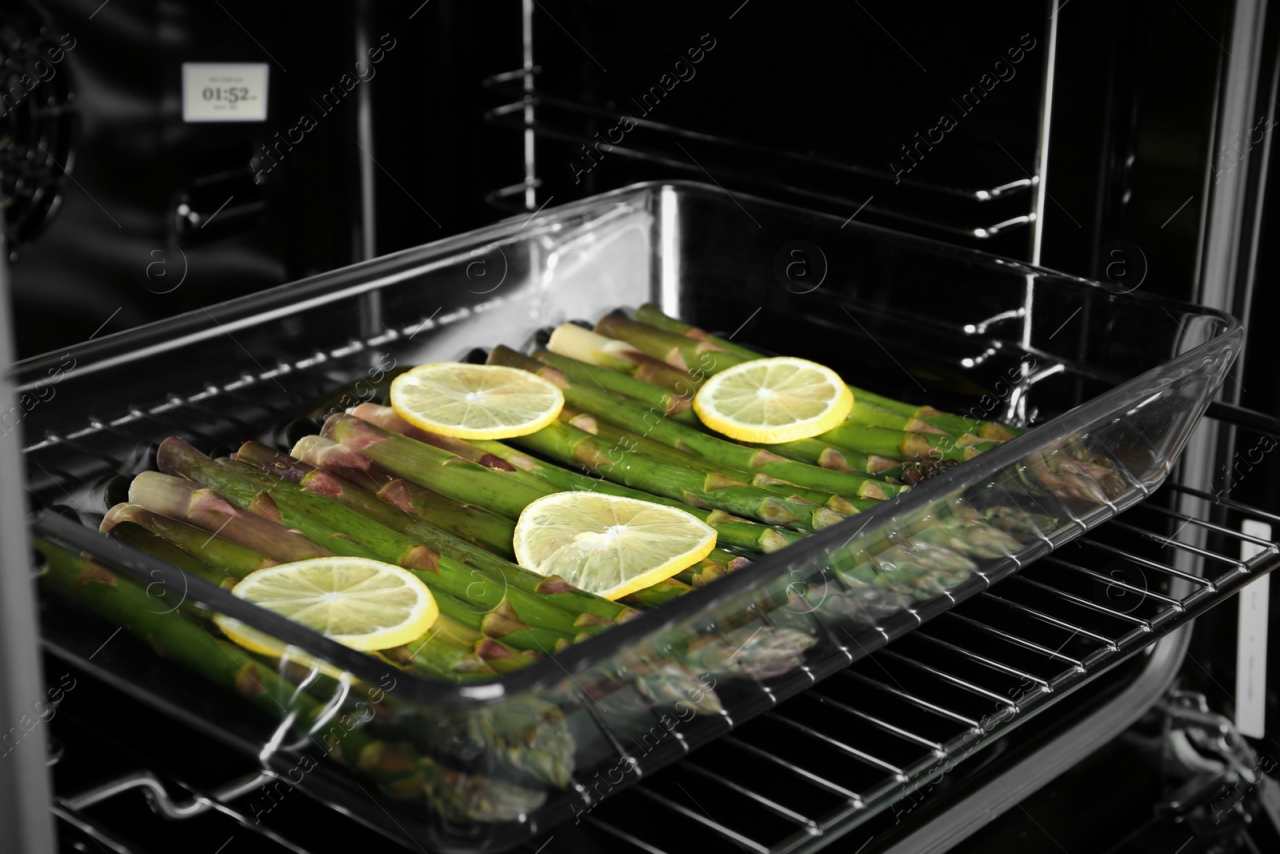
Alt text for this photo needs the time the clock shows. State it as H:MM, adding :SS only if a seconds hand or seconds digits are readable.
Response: 1:52
